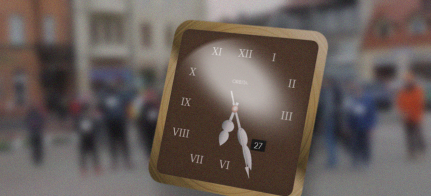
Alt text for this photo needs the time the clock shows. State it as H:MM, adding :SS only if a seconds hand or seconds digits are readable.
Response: 6:25:26
